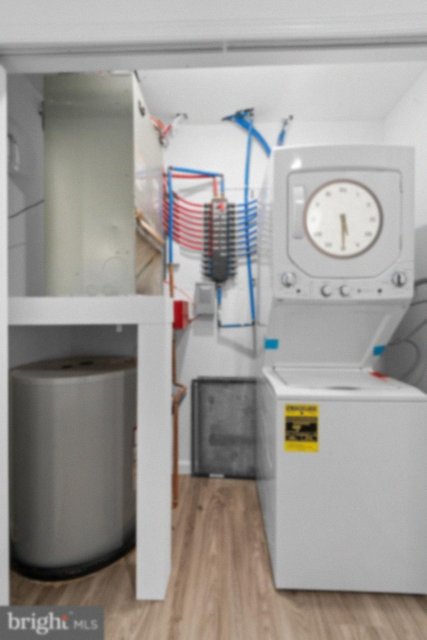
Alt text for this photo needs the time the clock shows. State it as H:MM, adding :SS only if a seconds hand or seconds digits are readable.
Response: 5:30
